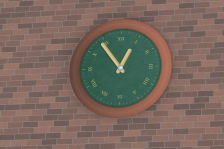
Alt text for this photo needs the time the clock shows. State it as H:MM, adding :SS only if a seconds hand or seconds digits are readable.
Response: 12:54
